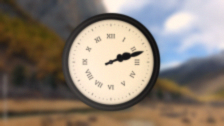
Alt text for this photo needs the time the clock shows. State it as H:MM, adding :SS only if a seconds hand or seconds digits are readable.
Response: 2:12
